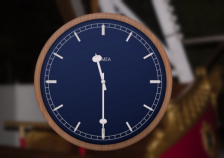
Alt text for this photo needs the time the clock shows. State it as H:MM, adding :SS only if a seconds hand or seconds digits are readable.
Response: 11:30
